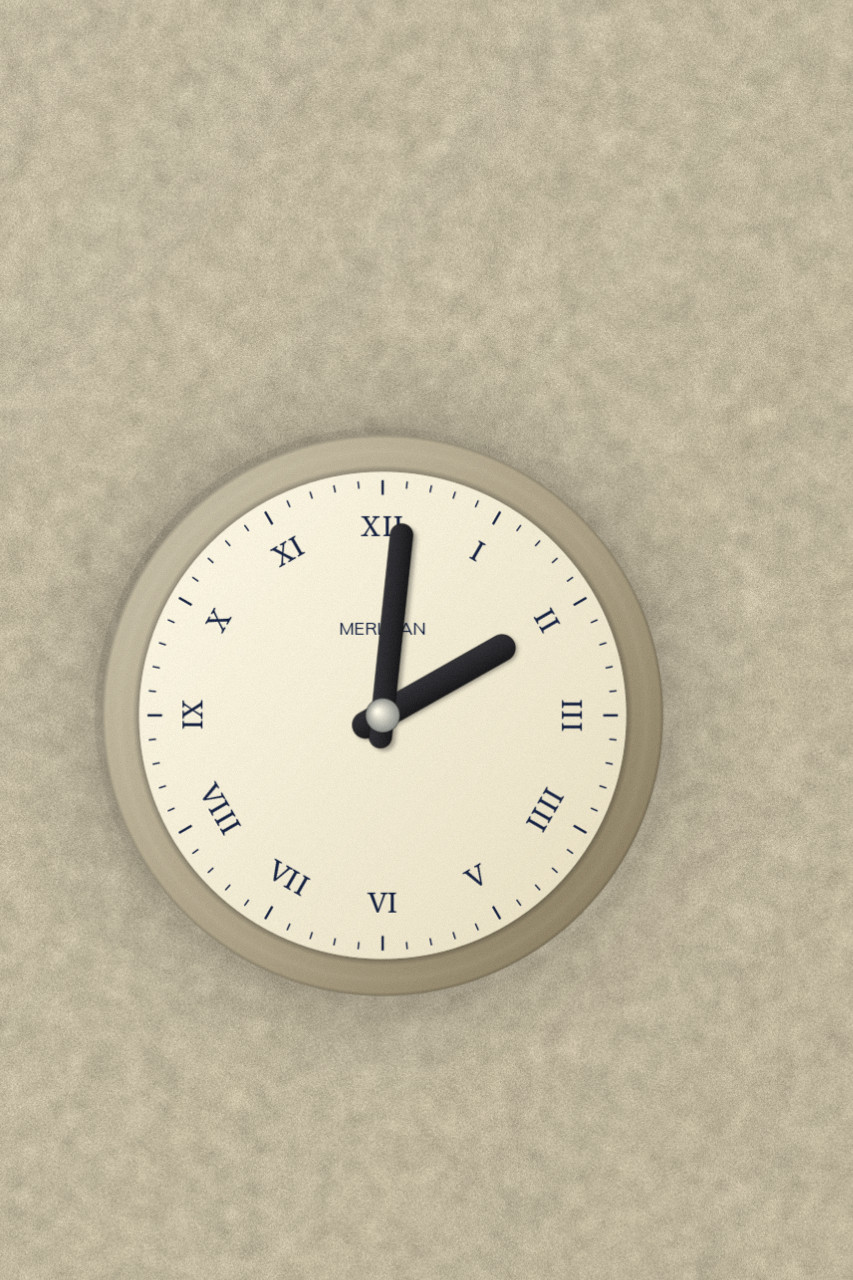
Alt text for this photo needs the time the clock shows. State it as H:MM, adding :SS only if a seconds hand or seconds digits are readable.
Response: 2:01
